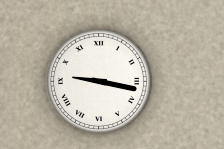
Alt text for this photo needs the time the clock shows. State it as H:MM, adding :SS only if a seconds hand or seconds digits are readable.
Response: 9:17
